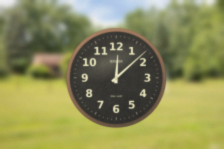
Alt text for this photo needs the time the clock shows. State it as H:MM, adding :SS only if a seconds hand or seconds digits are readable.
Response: 12:08
